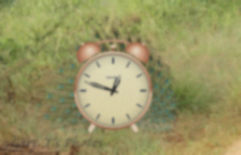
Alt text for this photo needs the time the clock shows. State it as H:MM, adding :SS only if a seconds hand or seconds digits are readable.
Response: 12:48
